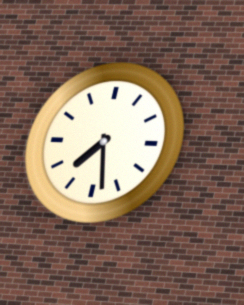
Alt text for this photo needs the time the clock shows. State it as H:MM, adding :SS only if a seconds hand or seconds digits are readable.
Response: 7:28
